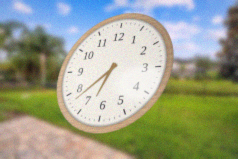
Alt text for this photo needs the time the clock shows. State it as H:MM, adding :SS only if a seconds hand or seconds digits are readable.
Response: 6:38
